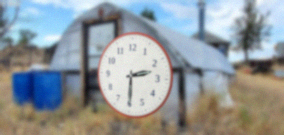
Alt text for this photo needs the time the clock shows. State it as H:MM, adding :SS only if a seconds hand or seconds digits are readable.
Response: 2:30
